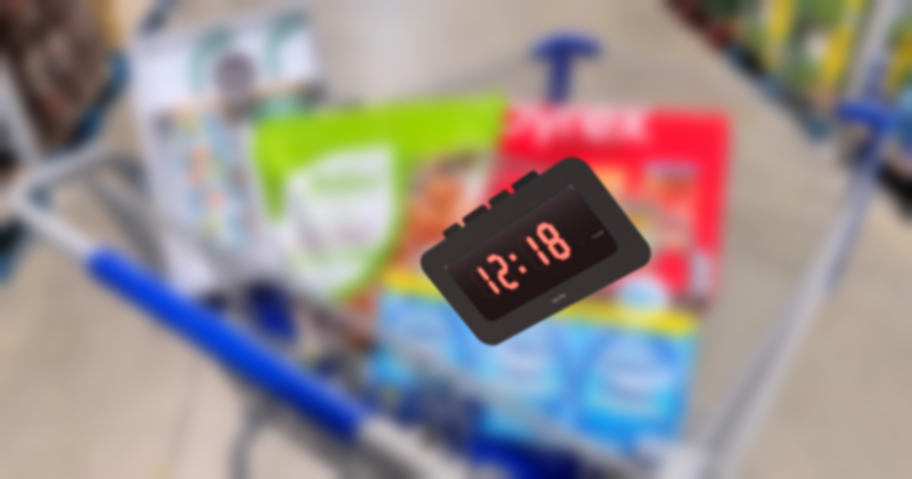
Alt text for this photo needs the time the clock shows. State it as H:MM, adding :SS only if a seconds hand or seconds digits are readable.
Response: 12:18
